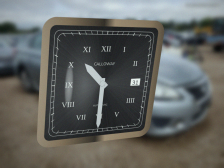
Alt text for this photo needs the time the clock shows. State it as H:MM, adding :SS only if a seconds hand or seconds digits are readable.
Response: 10:30
